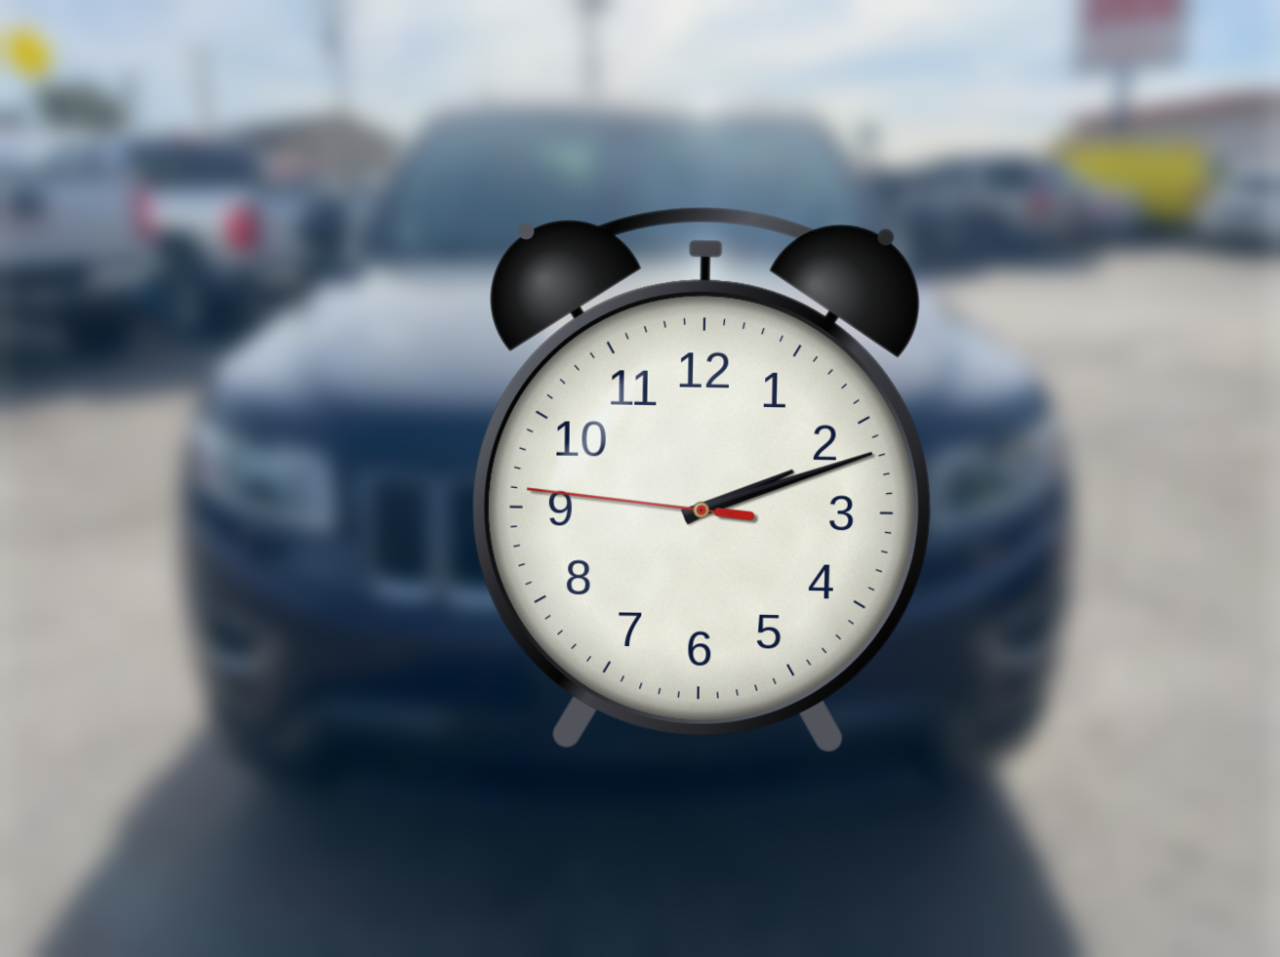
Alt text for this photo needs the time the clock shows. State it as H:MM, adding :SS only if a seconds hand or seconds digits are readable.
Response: 2:11:46
